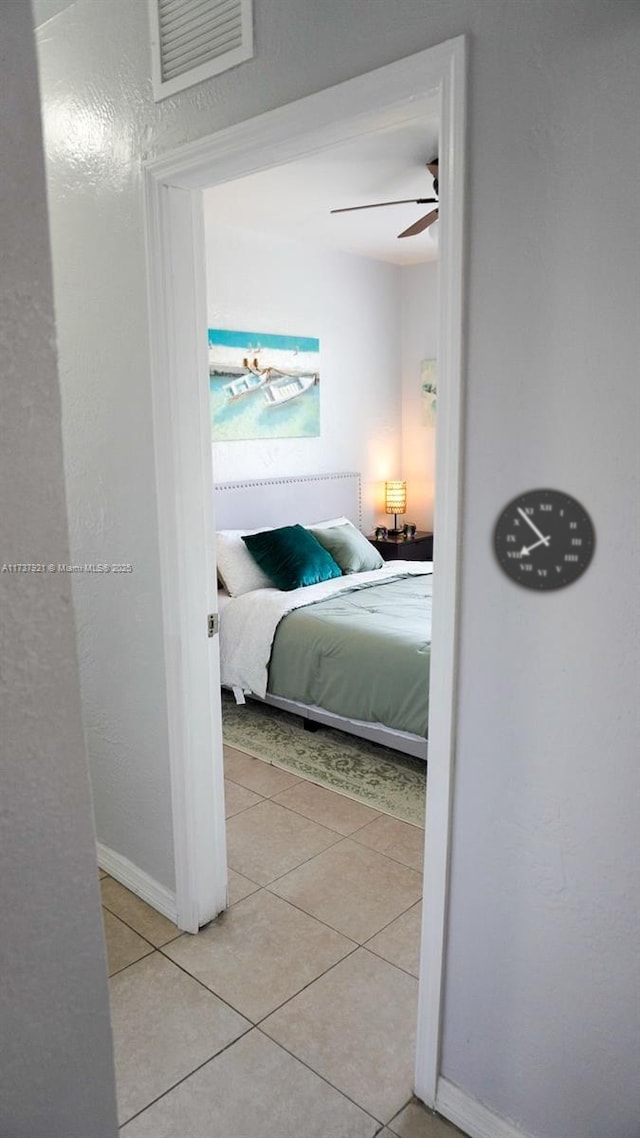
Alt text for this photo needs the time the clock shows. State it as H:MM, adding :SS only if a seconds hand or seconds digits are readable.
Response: 7:53
